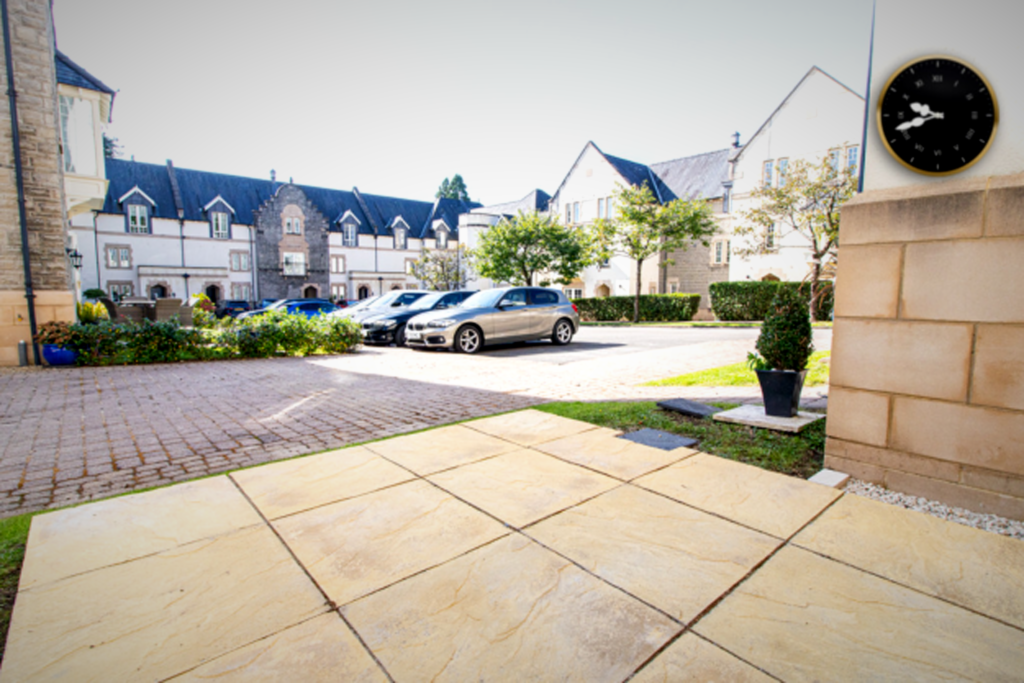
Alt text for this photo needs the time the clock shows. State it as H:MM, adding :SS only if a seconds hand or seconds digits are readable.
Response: 9:42
